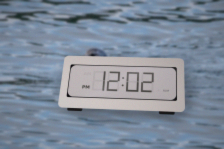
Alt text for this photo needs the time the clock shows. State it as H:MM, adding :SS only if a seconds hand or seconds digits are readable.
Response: 12:02
